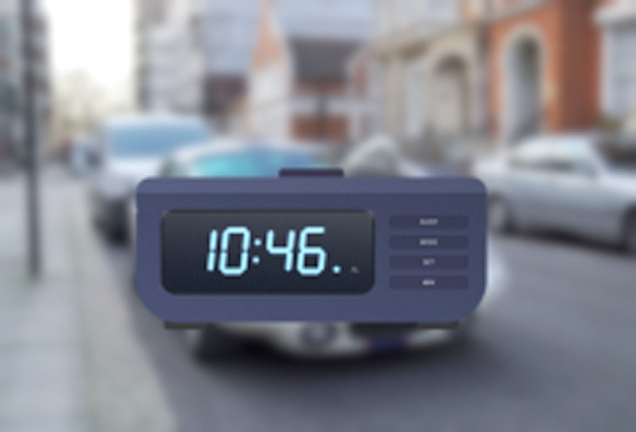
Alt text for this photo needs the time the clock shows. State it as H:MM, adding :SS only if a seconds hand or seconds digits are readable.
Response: 10:46
